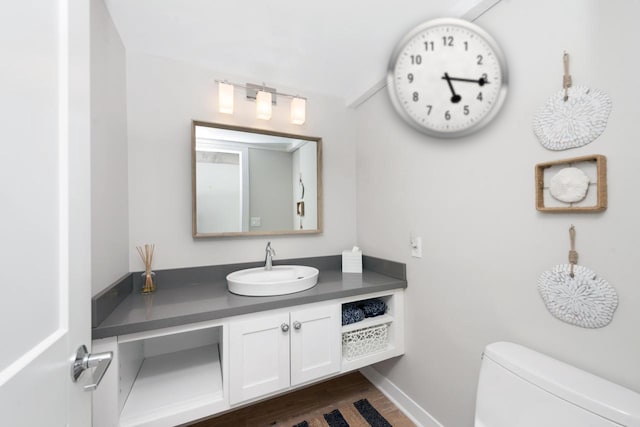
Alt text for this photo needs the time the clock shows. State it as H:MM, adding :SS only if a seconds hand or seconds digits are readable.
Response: 5:16
